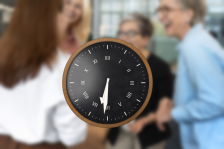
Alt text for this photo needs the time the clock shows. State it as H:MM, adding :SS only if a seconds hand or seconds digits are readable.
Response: 6:31
